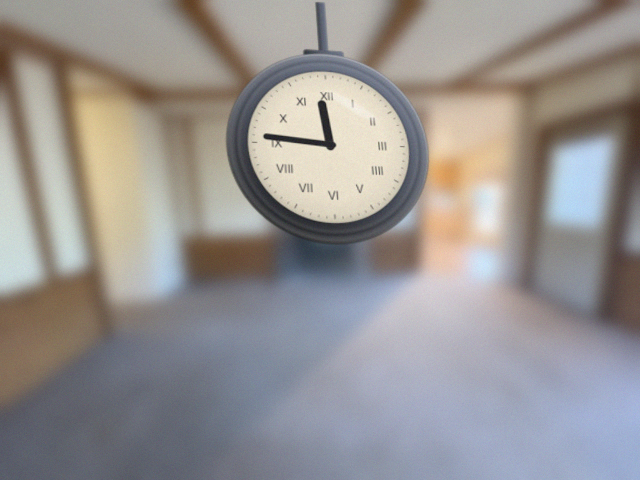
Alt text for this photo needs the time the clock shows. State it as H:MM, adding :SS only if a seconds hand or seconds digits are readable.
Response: 11:46
